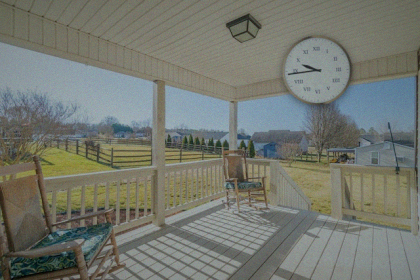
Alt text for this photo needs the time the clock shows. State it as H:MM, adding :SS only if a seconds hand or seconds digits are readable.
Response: 9:44
